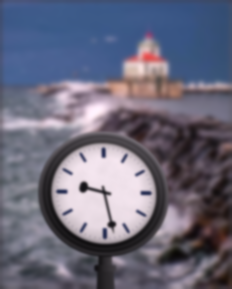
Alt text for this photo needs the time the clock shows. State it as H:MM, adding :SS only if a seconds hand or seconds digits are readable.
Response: 9:28
